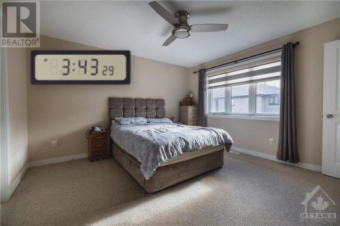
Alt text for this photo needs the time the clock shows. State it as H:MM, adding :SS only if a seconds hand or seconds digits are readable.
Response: 3:43:29
